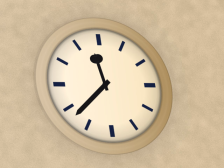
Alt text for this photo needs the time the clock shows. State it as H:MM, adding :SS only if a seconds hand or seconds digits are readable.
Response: 11:38
